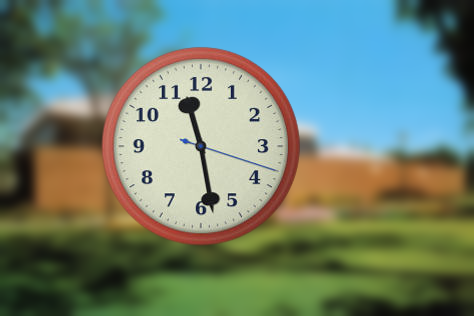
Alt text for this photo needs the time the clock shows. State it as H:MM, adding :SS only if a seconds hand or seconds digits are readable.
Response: 11:28:18
